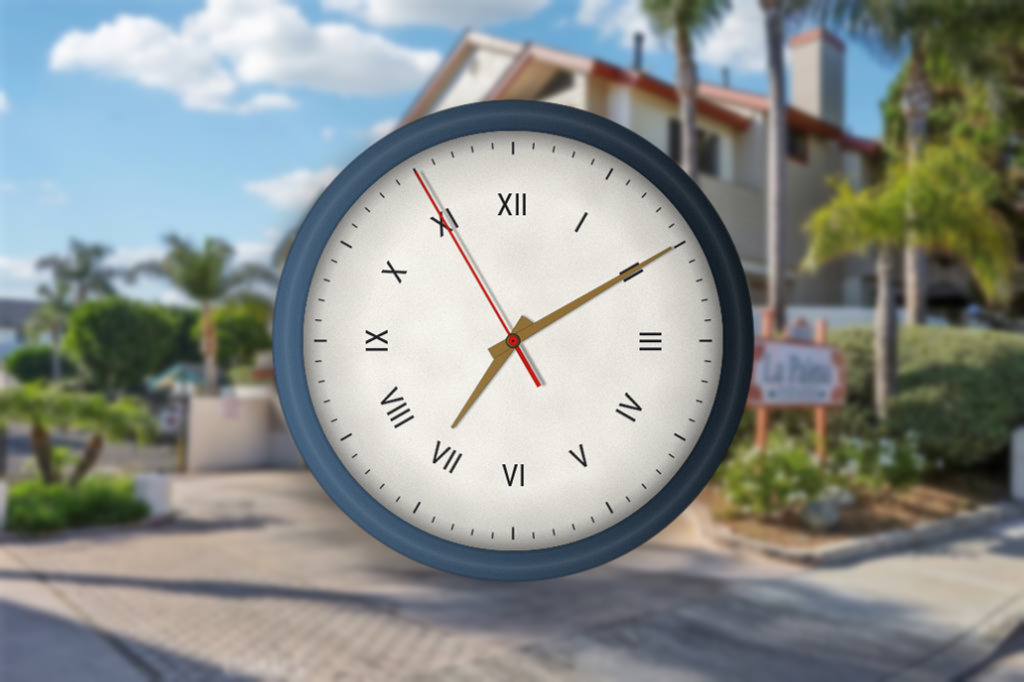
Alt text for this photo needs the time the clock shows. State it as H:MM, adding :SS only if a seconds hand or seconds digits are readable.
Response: 7:09:55
